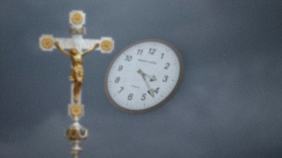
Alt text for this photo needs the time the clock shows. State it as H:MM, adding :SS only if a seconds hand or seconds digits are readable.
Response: 3:22
